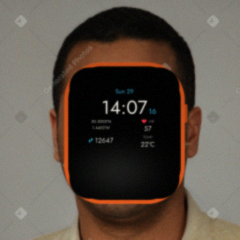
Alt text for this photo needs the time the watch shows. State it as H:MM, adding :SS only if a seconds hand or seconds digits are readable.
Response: 14:07
